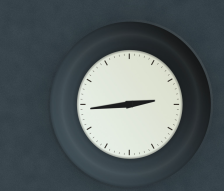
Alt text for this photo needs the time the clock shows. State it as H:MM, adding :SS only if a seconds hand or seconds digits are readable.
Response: 2:44
